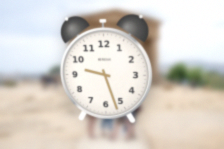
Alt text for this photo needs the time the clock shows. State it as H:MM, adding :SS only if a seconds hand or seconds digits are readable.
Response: 9:27
